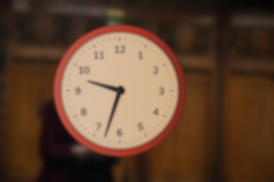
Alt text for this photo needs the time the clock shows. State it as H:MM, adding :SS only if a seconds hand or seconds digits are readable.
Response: 9:33
